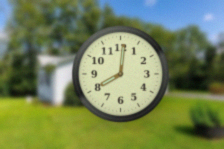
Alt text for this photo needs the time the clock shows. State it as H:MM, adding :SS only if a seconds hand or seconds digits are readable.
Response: 8:01
